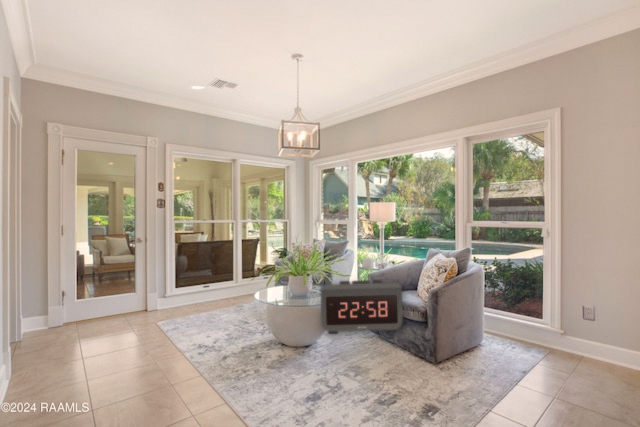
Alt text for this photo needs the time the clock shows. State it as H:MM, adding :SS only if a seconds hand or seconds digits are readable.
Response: 22:58
